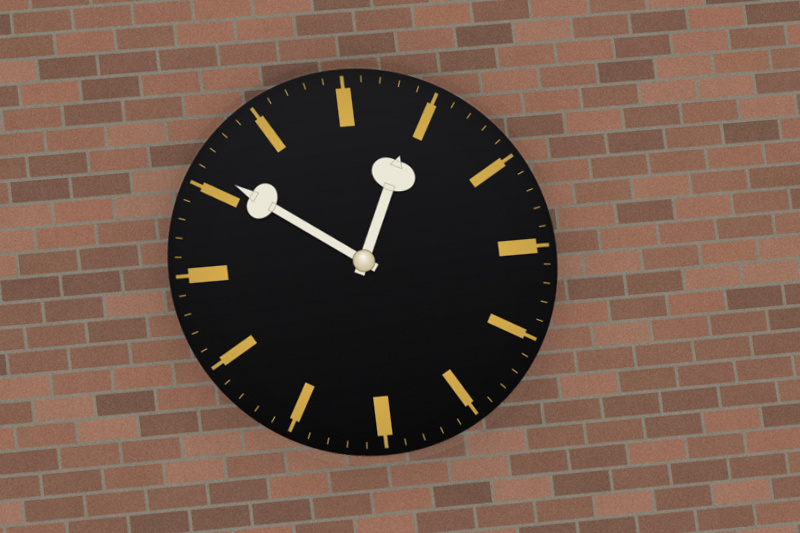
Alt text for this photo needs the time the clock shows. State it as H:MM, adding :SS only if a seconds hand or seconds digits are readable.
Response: 12:51
